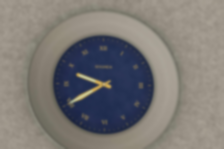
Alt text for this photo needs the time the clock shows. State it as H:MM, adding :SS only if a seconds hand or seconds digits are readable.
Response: 9:40
